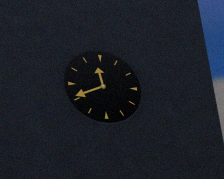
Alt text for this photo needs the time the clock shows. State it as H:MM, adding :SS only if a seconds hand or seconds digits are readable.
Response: 11:41
